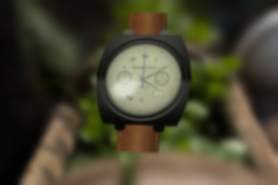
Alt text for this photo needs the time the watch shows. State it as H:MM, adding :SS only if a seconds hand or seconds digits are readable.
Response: 4:10
